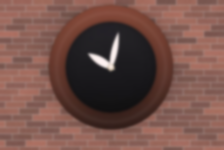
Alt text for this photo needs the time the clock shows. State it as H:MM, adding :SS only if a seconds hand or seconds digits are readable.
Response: 10:02
